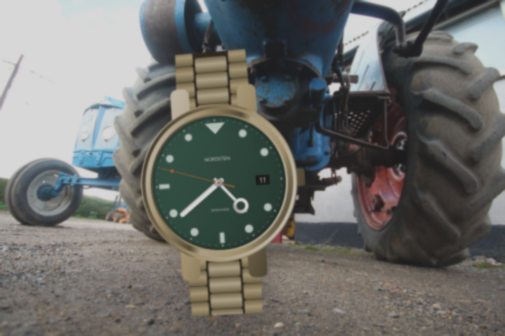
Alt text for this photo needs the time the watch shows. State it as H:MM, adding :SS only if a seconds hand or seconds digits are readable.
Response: 4:38:48
